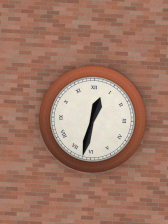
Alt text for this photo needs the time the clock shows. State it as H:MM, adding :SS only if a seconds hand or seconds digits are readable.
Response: 12:32
